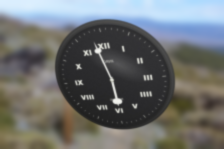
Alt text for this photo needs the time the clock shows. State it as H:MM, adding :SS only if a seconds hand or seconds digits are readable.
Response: 5:58
